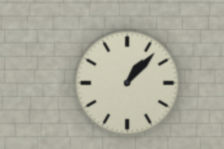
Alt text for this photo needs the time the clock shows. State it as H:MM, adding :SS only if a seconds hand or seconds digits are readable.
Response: 1:07
